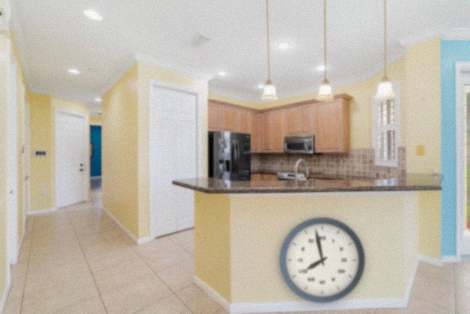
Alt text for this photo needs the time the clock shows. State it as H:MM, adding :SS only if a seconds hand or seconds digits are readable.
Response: 7:58
